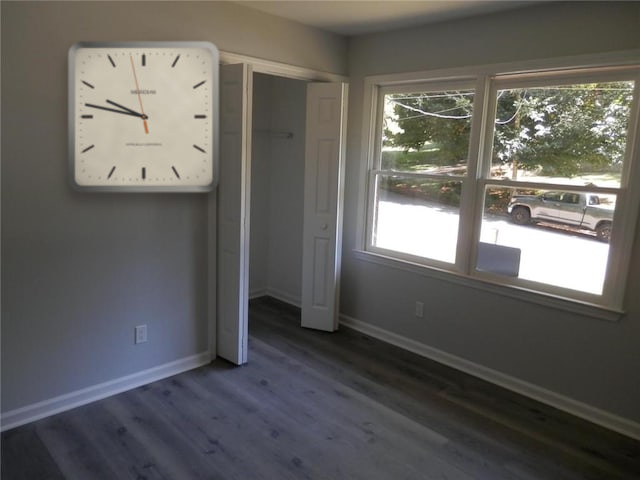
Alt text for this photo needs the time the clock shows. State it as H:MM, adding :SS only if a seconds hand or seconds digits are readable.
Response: 9:46:58
